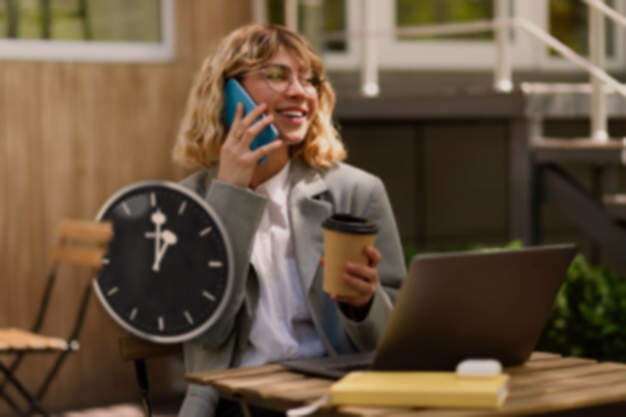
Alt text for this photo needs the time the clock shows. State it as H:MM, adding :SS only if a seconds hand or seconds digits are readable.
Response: 1:01
